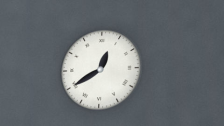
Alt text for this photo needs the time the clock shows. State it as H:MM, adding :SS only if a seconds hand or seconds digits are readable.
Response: 12:40
